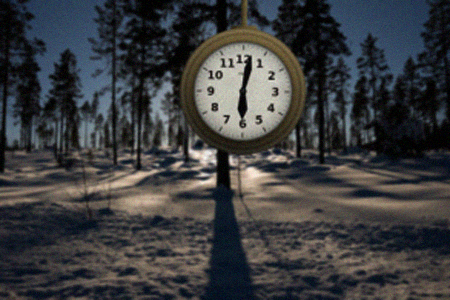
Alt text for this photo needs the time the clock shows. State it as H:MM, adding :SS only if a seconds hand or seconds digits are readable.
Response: 6:02
